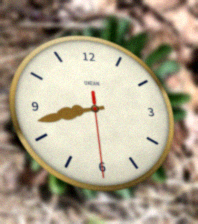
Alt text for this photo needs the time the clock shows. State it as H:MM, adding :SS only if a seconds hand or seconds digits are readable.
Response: 8:42:30
